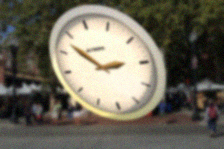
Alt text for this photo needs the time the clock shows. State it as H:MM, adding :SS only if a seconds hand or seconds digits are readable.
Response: 2:53
